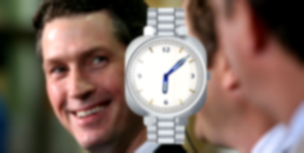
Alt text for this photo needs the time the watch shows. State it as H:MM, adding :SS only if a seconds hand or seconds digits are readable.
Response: 6:08
